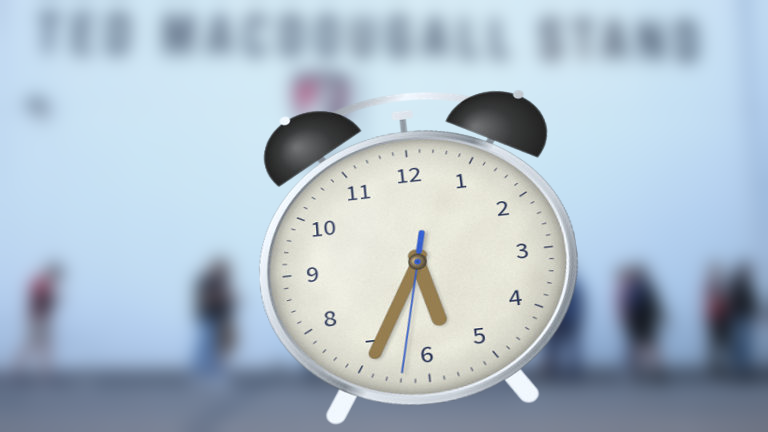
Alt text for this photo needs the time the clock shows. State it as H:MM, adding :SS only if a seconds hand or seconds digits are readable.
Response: 5:34:32
